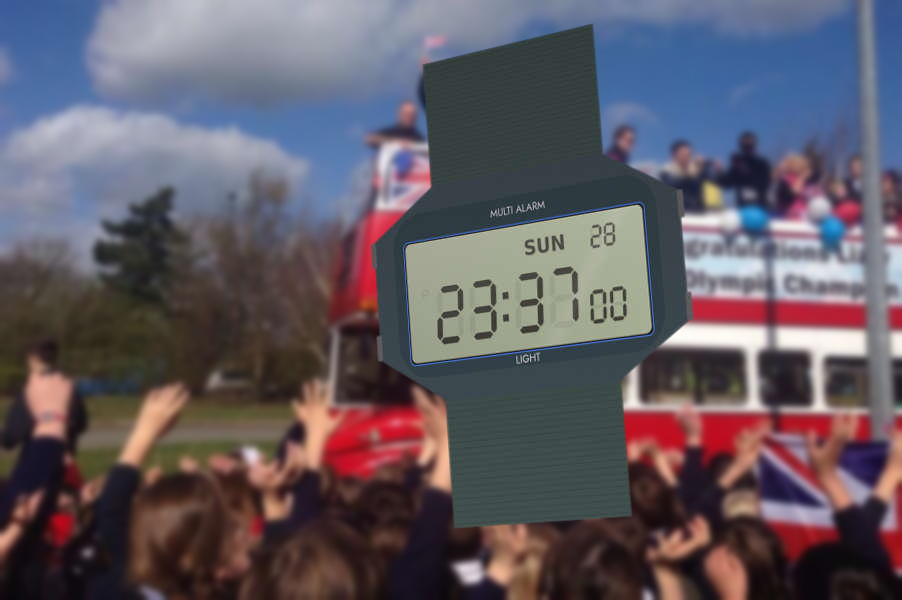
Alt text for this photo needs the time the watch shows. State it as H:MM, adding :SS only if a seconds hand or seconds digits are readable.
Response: 23:37:00
